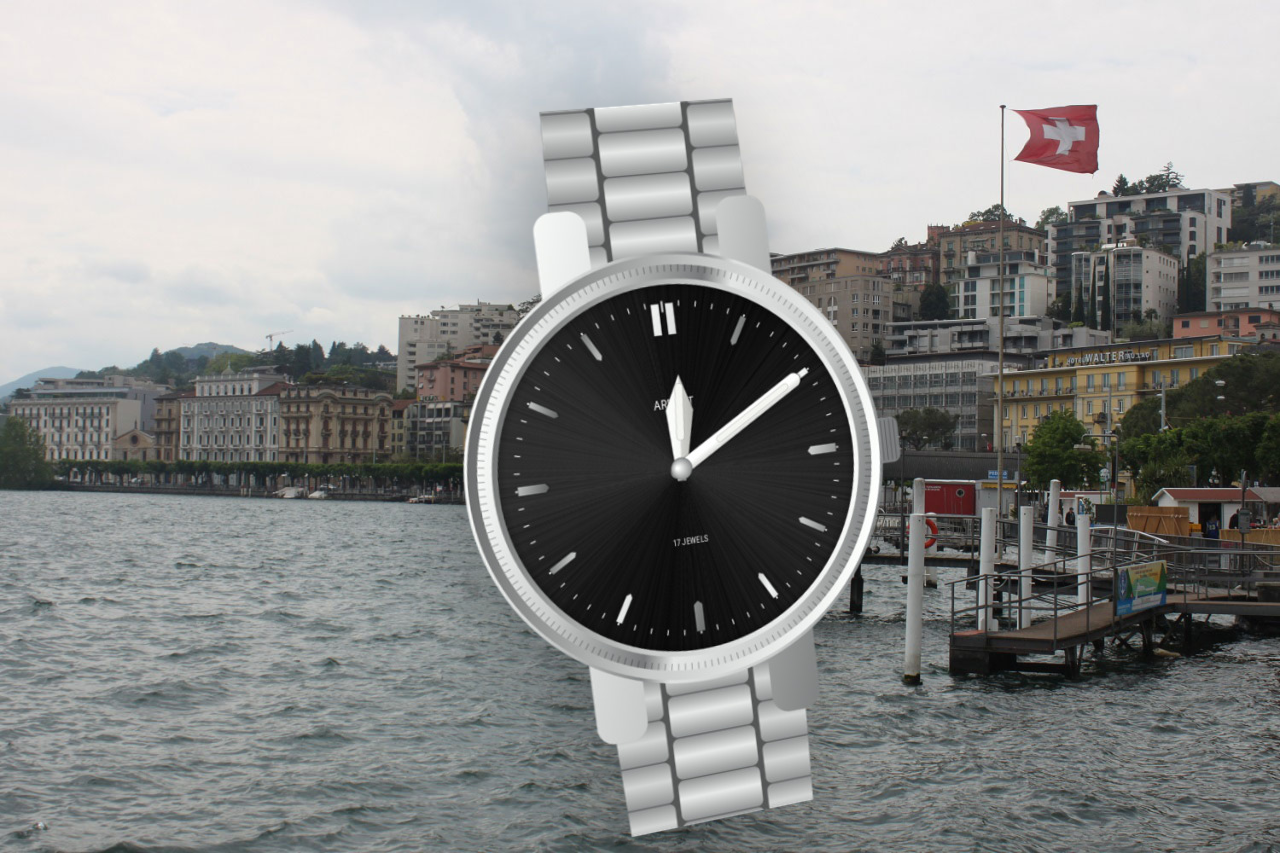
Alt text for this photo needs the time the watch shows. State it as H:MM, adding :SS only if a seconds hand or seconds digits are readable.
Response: 12:10
